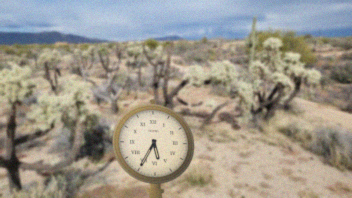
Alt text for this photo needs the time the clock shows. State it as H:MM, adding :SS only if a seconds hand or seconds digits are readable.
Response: 5:35
